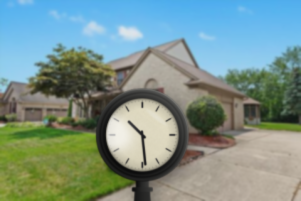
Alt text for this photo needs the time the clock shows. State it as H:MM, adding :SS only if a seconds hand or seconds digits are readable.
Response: 10:29
